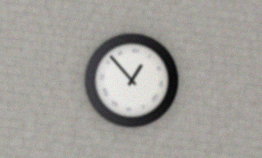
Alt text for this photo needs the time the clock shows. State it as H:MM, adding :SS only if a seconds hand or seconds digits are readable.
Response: 12:52
